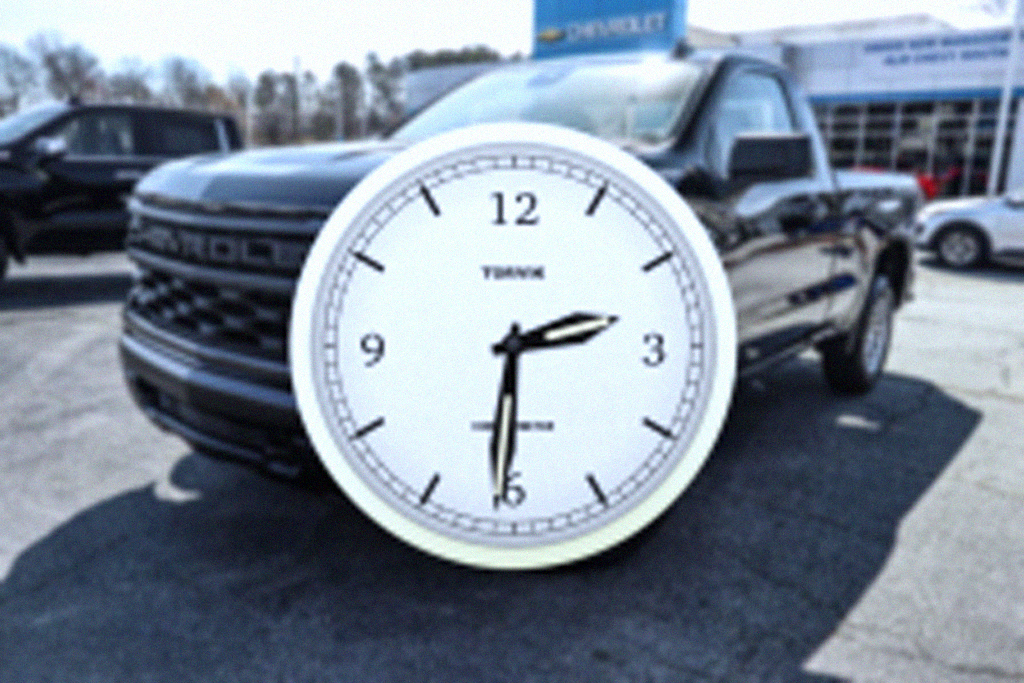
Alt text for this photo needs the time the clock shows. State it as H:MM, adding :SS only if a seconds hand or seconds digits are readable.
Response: 2:31
